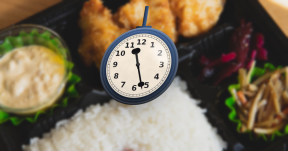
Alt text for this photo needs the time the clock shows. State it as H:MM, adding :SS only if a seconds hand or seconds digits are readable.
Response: 11:27
